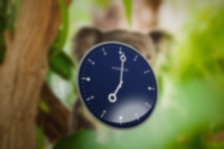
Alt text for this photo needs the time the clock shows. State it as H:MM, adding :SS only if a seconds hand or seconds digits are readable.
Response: 7:01
